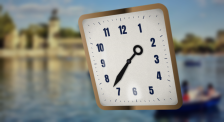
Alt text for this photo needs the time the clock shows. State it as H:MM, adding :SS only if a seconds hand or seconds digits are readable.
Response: 1:37
